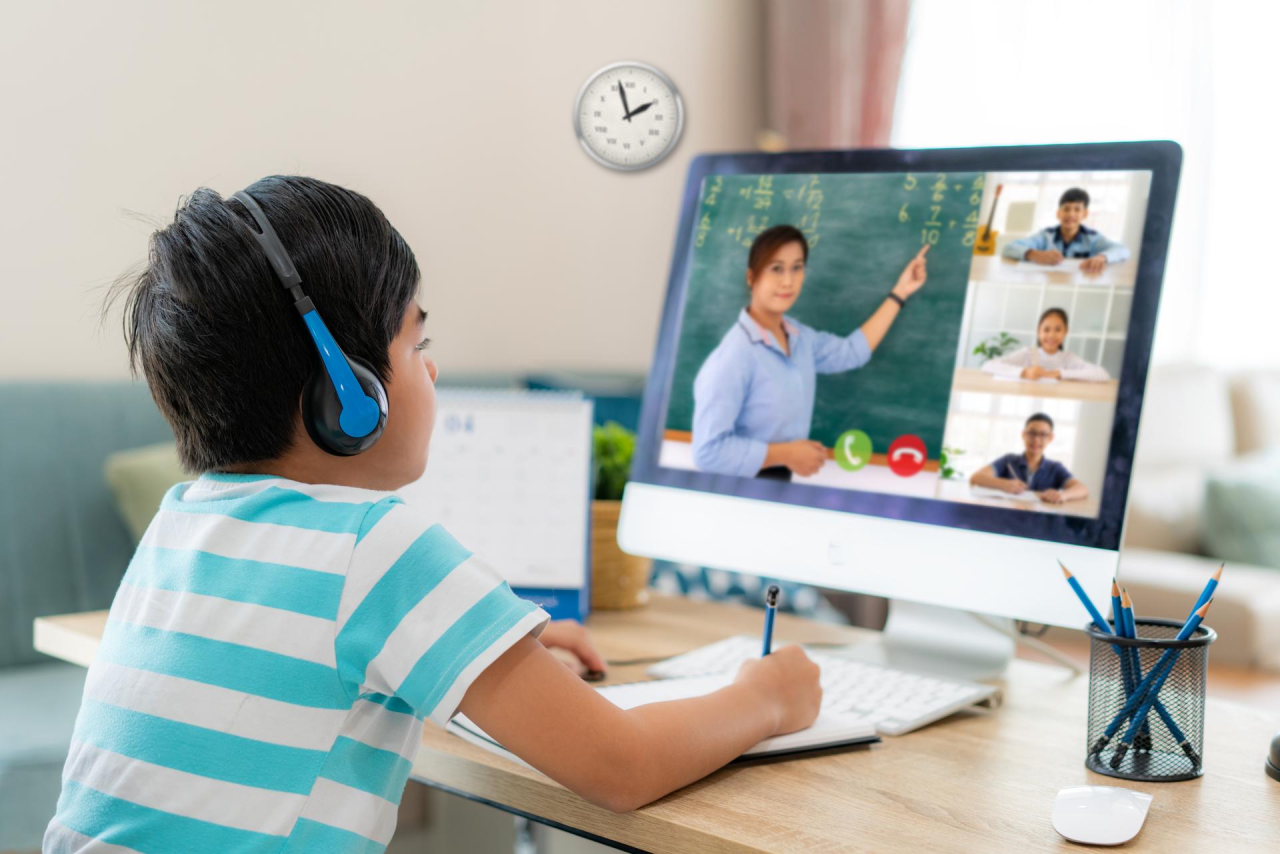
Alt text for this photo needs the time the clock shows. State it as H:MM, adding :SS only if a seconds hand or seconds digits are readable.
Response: 1:57
